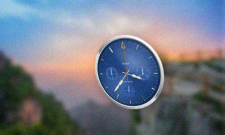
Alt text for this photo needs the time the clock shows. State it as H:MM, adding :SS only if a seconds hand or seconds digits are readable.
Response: 3:37
